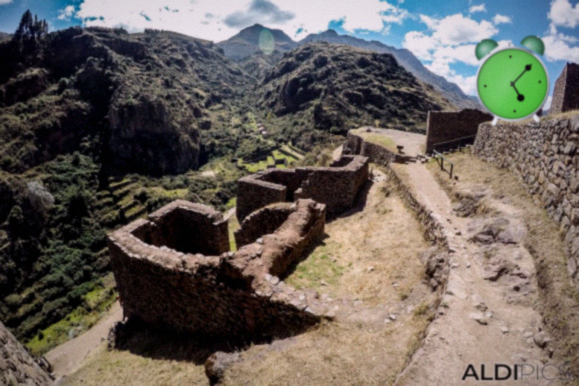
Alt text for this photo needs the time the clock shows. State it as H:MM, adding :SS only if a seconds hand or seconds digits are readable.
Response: 5:08
